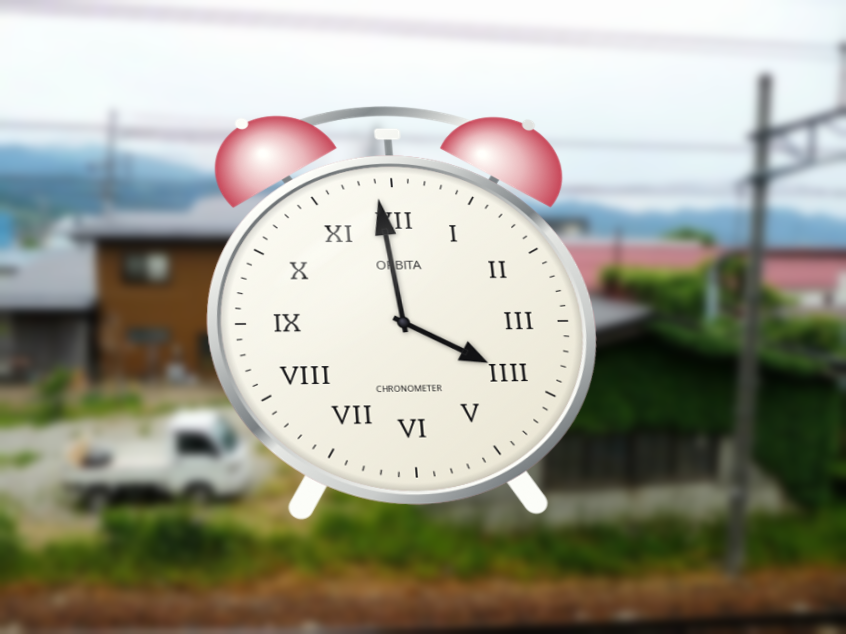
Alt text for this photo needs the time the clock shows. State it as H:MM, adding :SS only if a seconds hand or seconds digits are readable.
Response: 3:59
